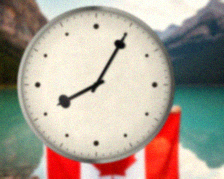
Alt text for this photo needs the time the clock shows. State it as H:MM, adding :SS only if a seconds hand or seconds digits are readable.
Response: 8:05
